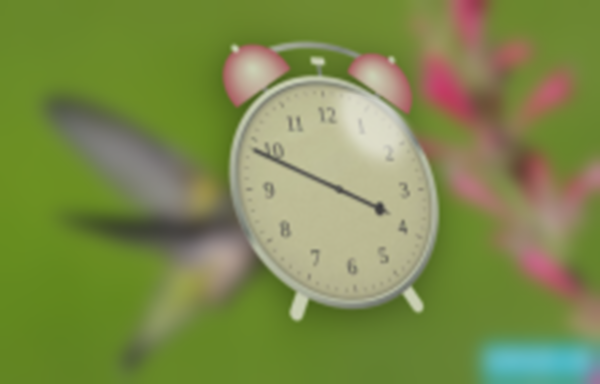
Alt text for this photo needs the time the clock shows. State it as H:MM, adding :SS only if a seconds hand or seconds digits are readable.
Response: 3:49
